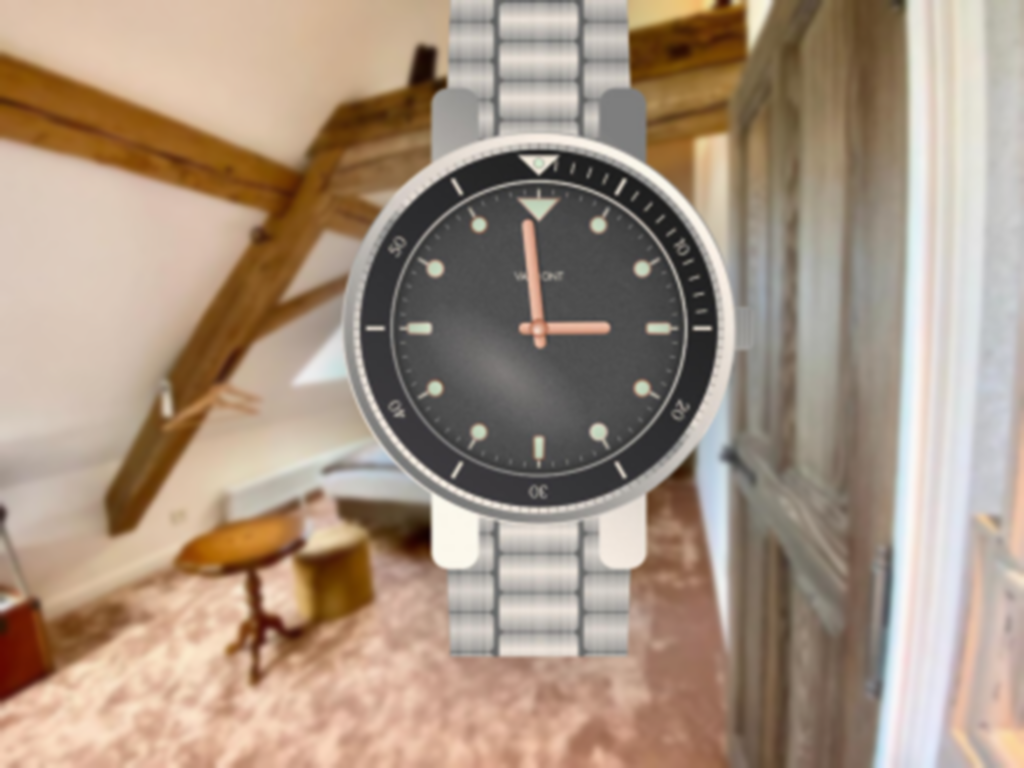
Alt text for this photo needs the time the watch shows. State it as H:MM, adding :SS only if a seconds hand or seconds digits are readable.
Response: 2:59
